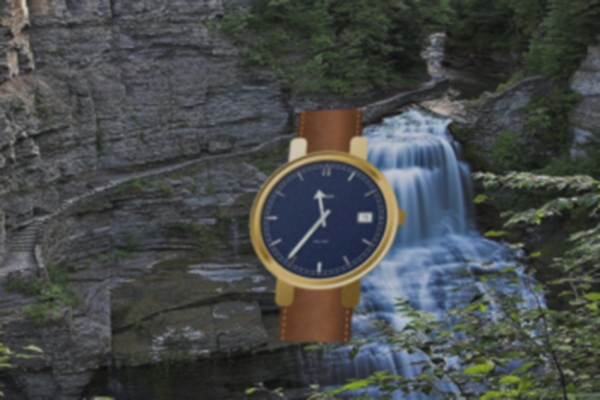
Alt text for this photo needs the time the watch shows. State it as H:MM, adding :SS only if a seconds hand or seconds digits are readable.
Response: 11:36
